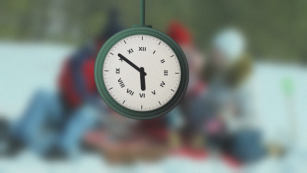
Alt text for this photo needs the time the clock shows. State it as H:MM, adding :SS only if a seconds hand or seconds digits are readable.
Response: 5:51
